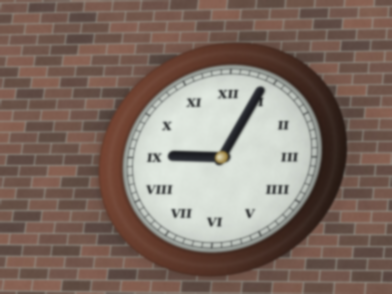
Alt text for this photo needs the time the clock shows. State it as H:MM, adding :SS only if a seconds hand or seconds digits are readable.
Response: 9:04
